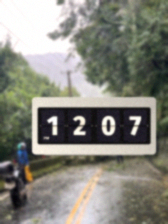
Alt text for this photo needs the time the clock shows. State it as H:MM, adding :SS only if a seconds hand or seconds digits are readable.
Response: 12:07
